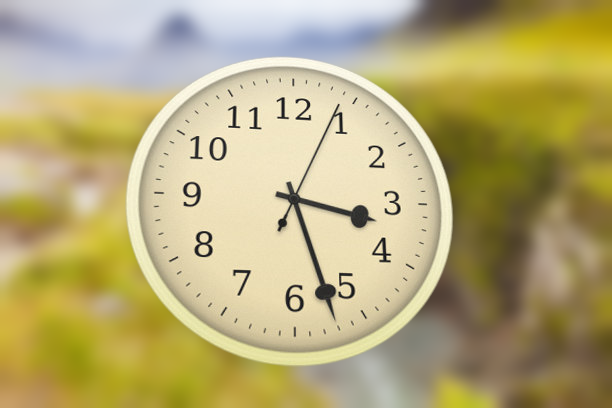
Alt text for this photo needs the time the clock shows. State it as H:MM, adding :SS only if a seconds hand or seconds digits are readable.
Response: 3:27:04
